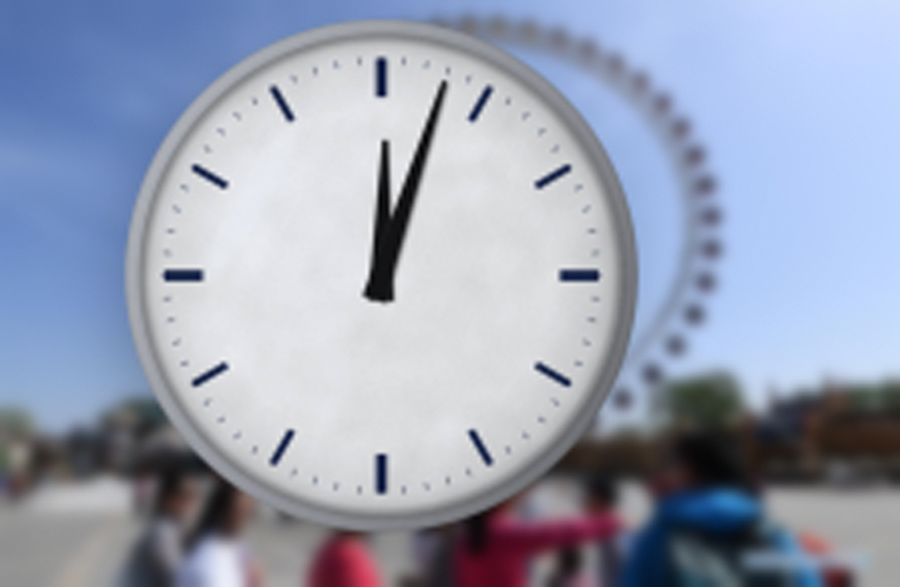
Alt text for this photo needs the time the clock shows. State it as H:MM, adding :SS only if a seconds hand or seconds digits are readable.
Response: 12:03
